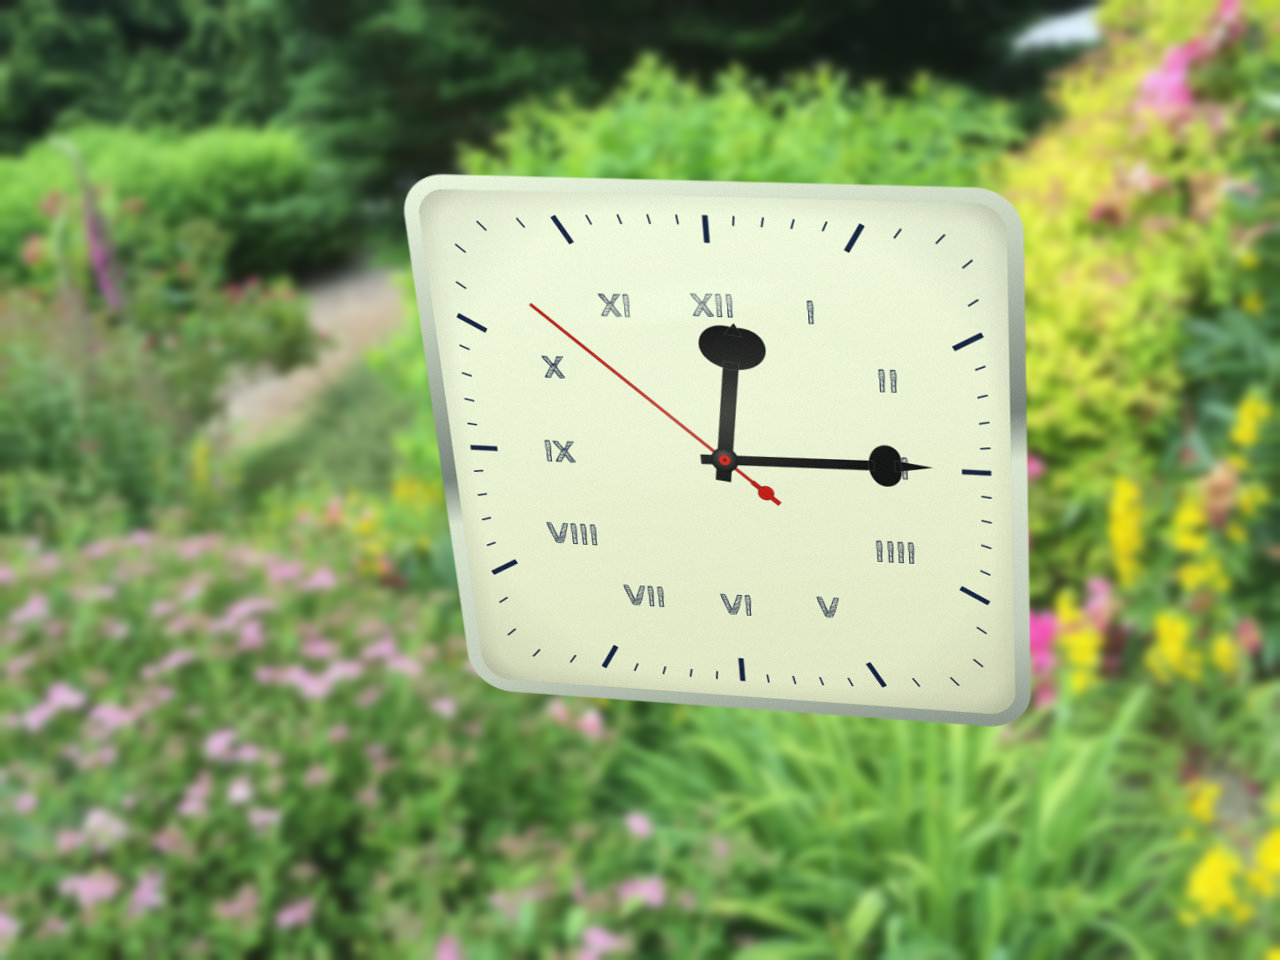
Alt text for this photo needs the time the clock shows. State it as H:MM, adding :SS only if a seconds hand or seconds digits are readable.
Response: 12:14:52
